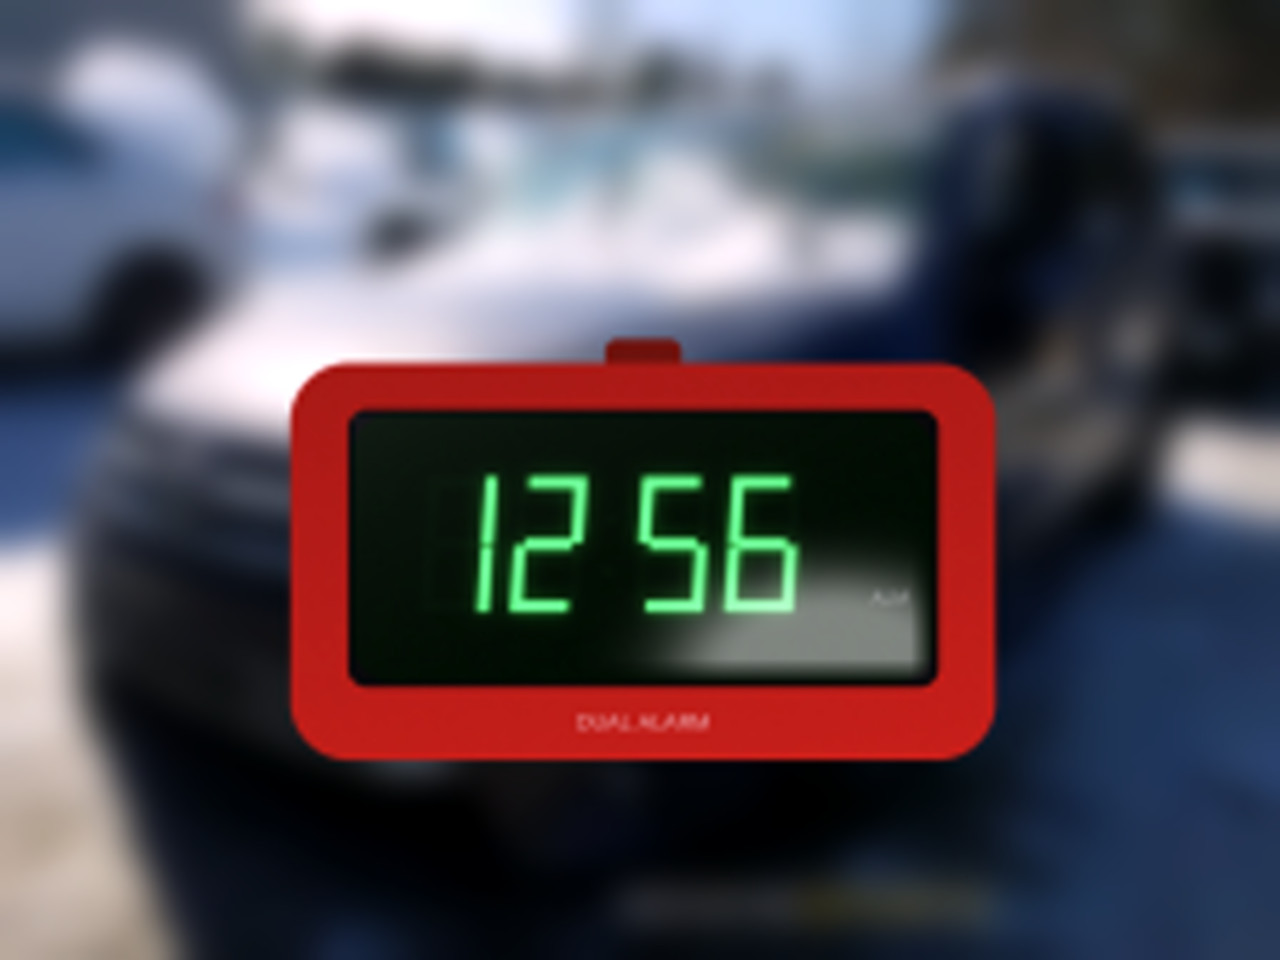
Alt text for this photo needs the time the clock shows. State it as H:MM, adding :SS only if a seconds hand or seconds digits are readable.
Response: 12:56
